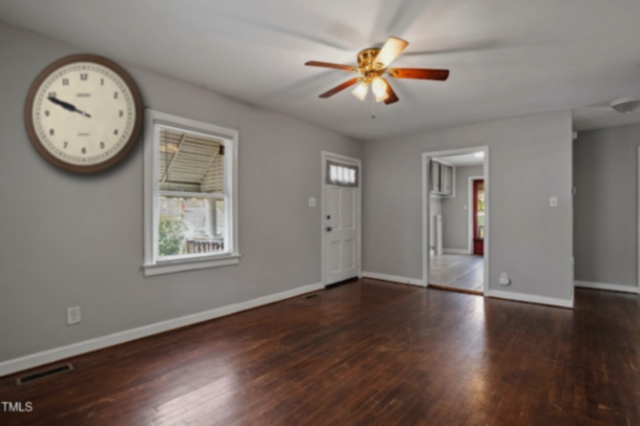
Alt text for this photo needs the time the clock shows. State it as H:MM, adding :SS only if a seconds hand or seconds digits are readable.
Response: 9:49
